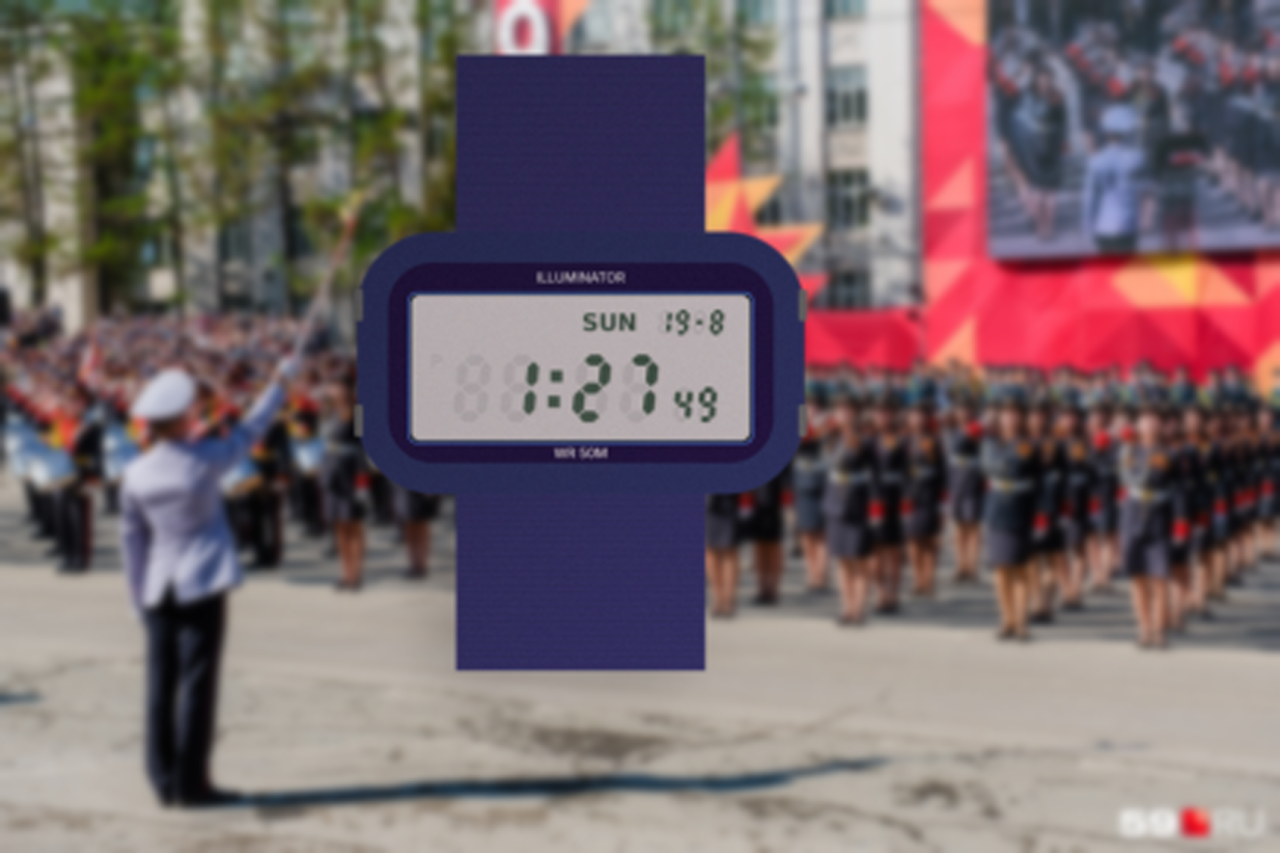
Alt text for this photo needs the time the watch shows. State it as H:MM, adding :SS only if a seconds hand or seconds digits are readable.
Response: 1:27:49
